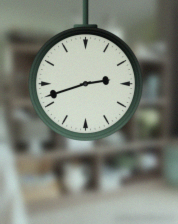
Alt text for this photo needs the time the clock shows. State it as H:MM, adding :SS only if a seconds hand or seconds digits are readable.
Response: 2:42
